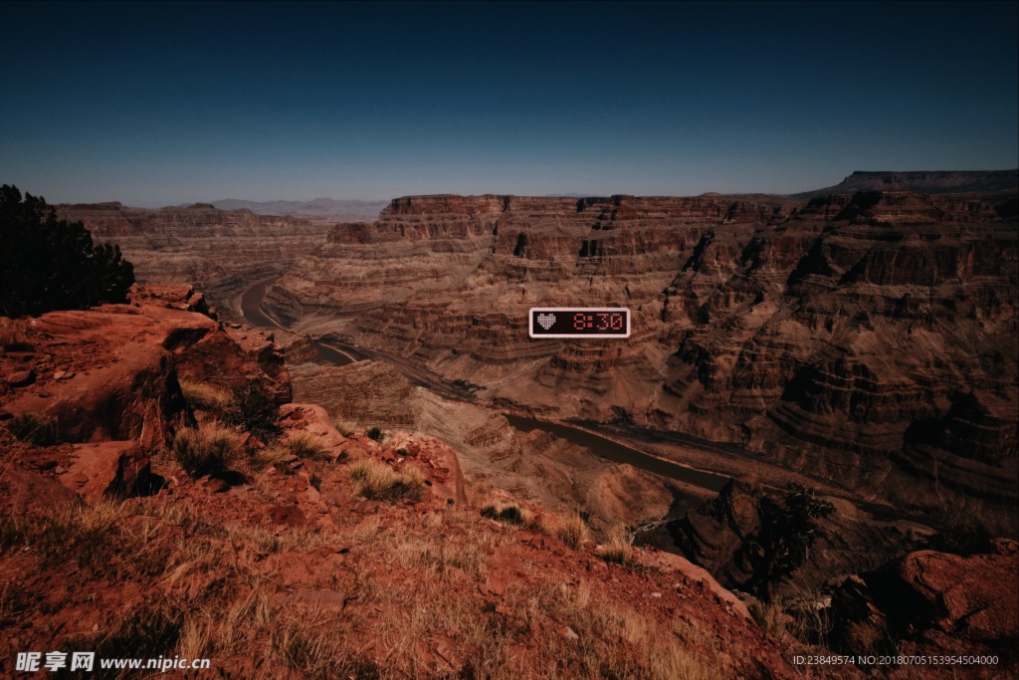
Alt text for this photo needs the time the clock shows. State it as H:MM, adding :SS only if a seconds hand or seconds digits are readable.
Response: 8:30
